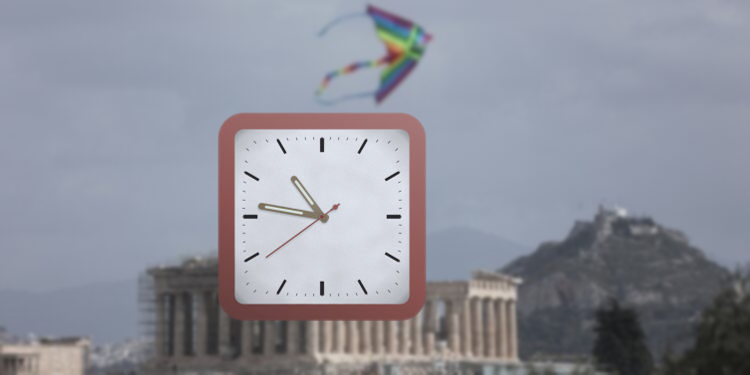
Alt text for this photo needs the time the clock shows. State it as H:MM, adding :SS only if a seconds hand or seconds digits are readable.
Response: 10:46:39
